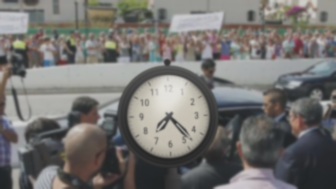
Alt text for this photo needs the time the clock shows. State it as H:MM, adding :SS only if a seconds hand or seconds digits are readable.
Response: 7:23
